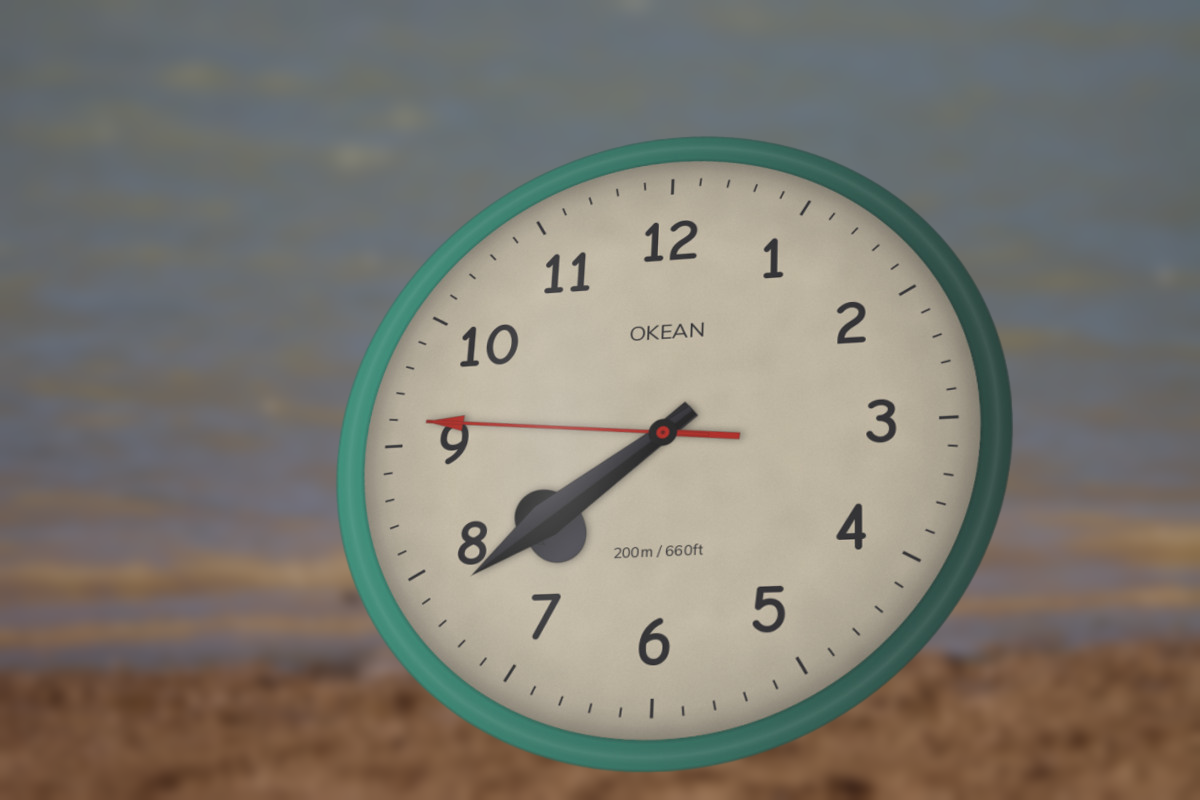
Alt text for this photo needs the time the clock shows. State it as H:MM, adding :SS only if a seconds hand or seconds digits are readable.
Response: 7:38:46
